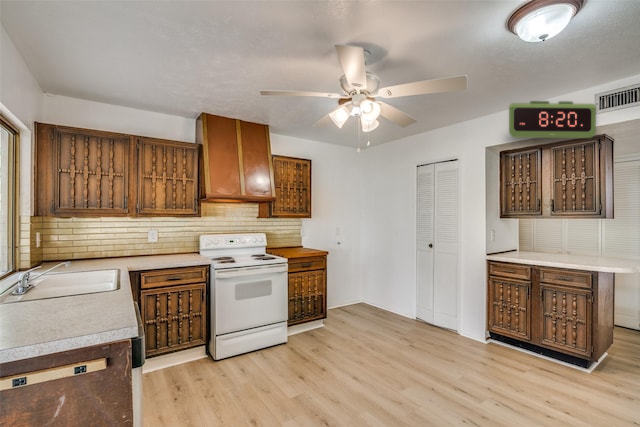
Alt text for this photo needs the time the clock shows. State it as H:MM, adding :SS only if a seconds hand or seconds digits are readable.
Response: 8:20
